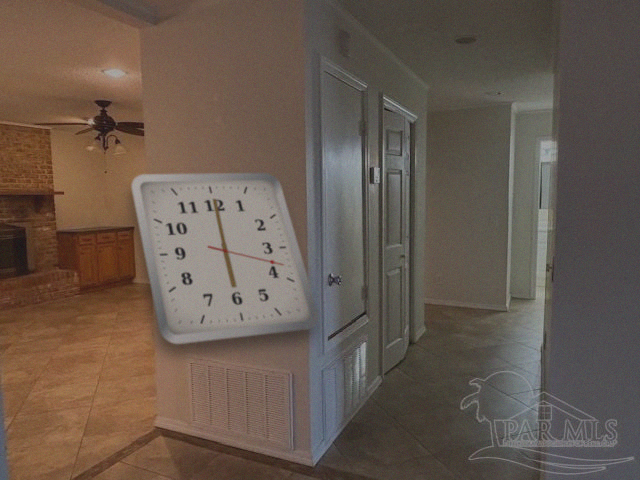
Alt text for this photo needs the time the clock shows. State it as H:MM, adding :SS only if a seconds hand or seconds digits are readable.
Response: 6:00:18
